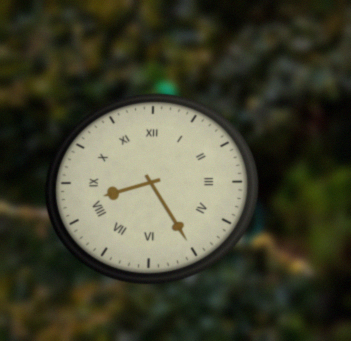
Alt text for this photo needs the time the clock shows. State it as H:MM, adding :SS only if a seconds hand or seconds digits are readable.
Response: 8:25
